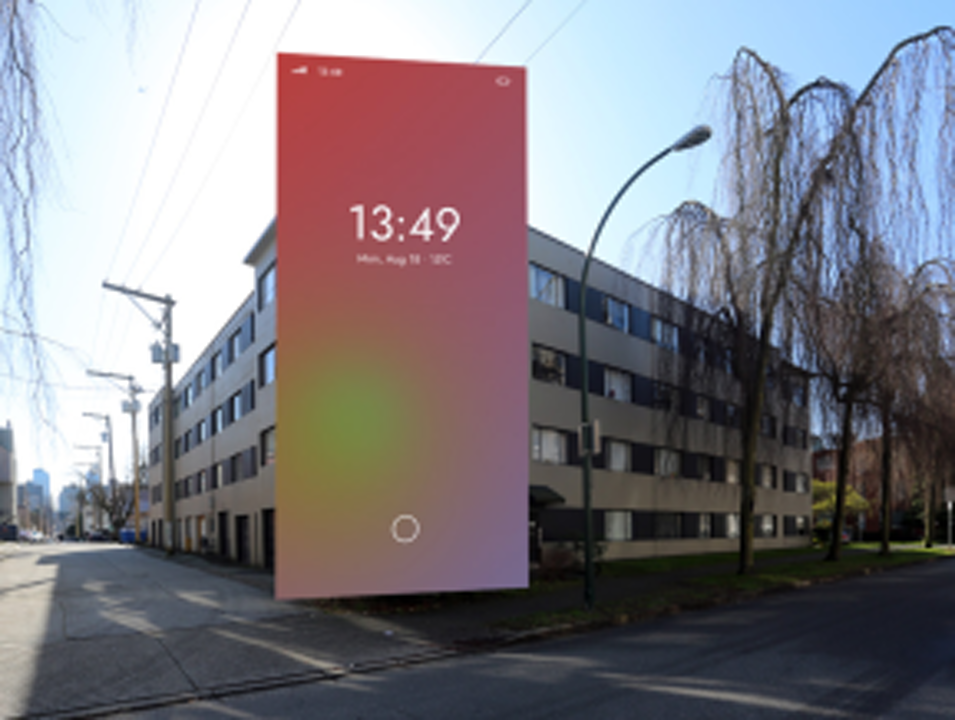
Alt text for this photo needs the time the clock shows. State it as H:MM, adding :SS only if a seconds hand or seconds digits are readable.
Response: 13:49
